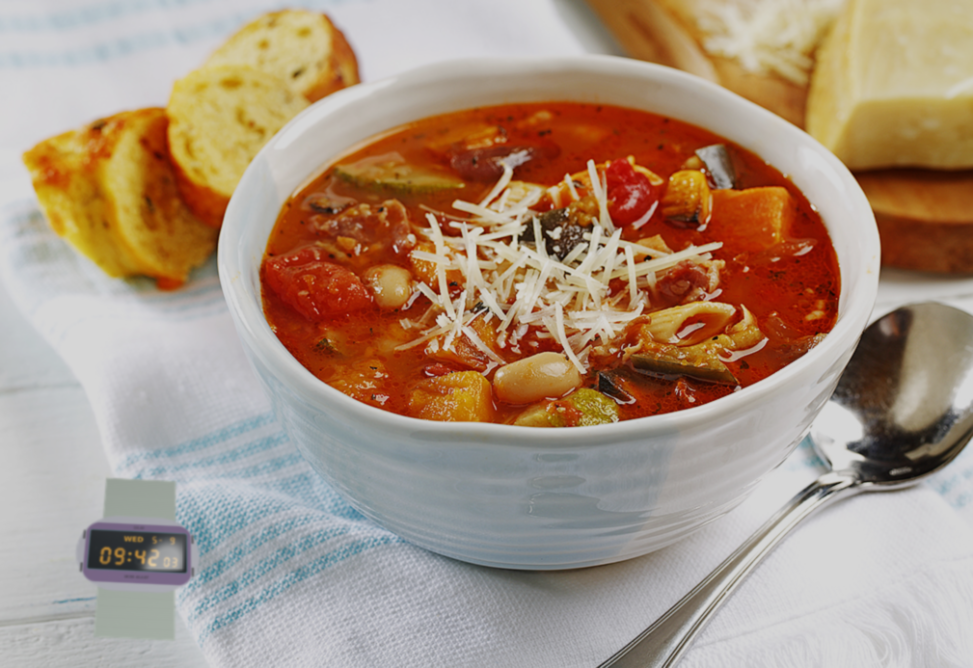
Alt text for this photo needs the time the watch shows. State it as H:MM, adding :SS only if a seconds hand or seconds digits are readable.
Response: 9:42
